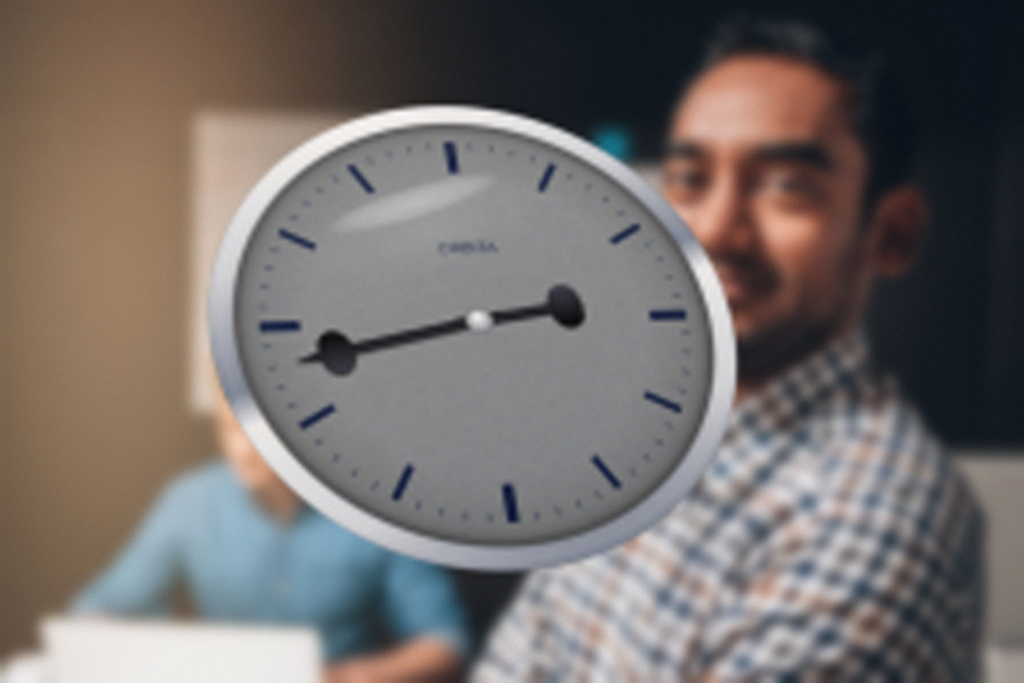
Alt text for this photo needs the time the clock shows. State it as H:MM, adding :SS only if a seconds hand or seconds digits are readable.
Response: 2:43
